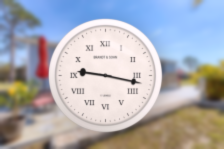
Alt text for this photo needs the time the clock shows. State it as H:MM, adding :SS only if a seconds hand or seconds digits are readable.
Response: 9:17
